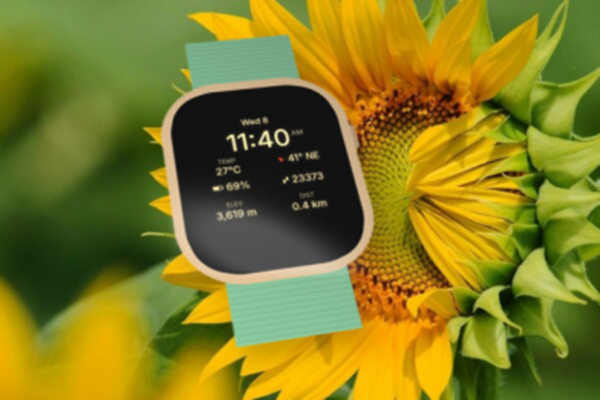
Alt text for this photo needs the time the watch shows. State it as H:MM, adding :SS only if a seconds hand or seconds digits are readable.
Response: 11:40
